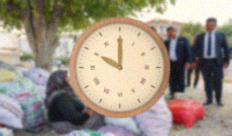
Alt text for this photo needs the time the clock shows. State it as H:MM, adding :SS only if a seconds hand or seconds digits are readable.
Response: 10:00
